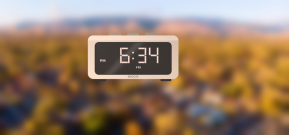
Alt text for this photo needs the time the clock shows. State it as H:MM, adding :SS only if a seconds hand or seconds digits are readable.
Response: 6:34
